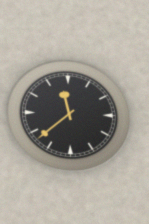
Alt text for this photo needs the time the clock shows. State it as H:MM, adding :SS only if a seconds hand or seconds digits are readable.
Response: 11:38
